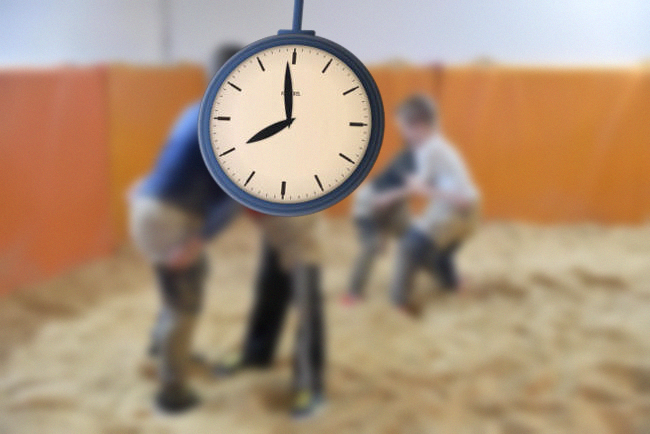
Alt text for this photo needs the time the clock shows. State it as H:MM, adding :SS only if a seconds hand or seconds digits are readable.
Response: 7:59
